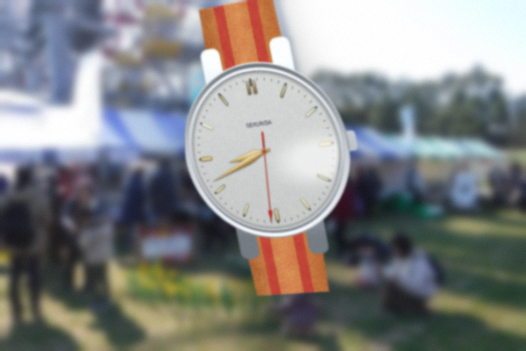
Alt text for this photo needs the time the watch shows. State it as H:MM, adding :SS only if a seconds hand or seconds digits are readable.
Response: 8:41:31
